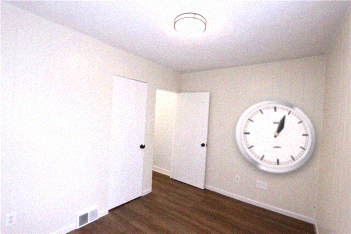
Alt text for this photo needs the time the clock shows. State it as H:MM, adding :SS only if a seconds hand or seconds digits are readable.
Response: 1:04
